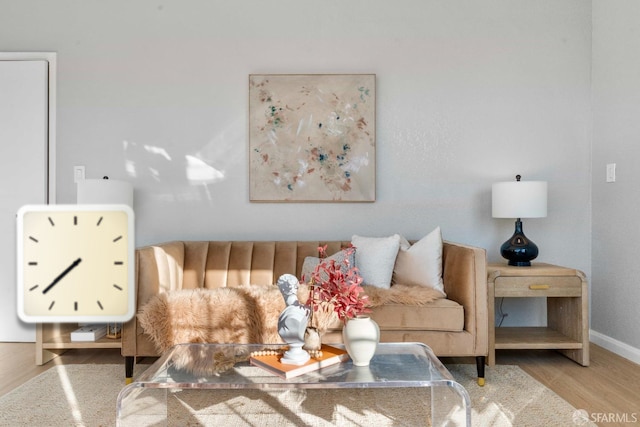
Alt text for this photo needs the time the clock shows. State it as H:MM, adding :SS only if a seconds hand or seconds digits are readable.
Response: 7:38
